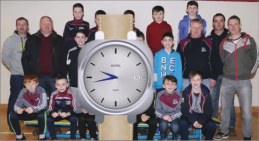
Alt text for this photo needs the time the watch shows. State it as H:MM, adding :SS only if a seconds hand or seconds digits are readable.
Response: 9:43
